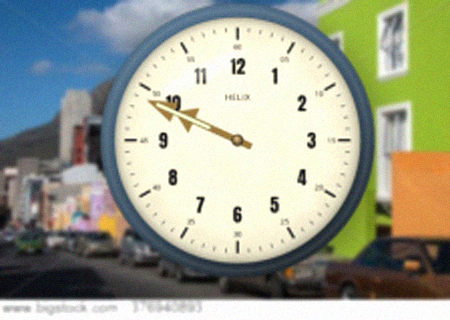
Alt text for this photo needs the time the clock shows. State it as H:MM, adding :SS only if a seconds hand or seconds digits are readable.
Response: 9:49
